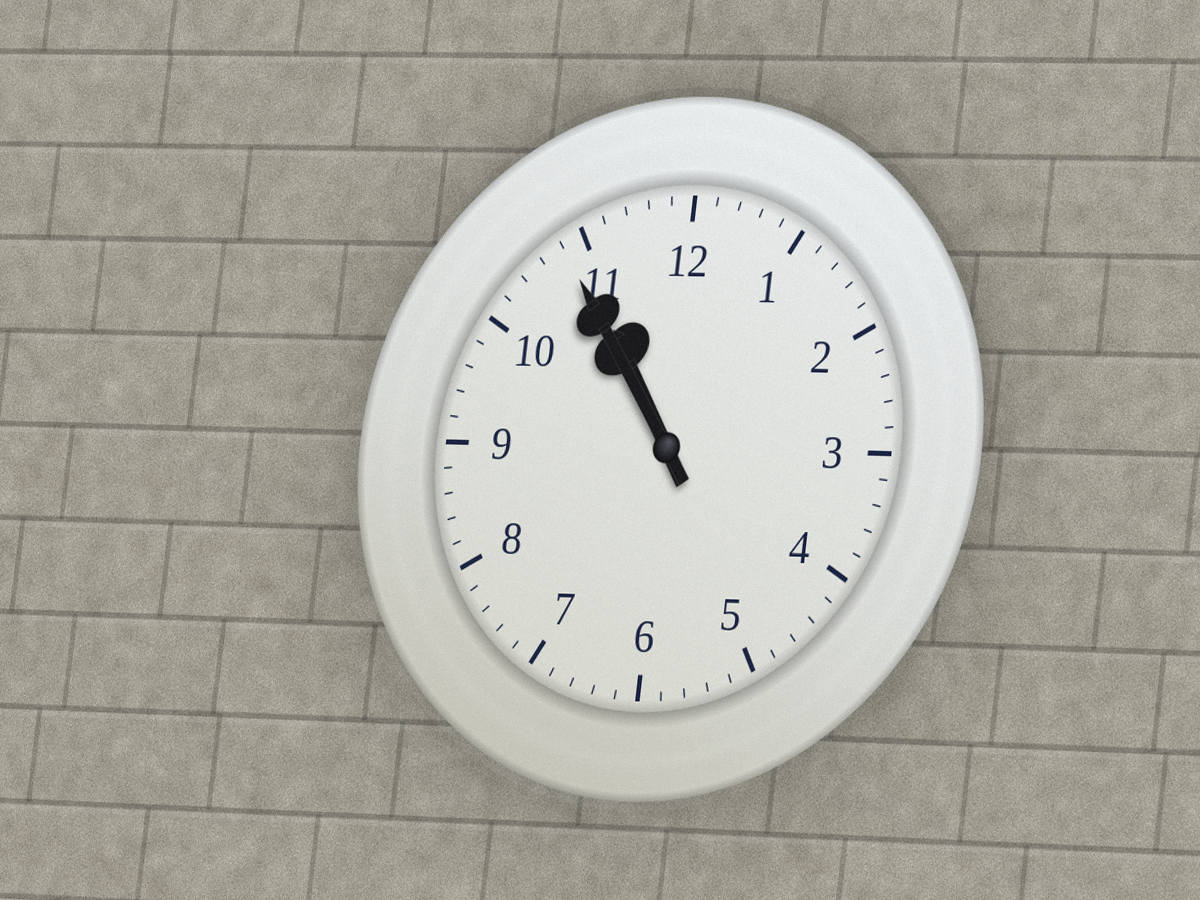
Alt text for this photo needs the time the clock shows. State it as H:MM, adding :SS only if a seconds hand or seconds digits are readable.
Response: 10:54
